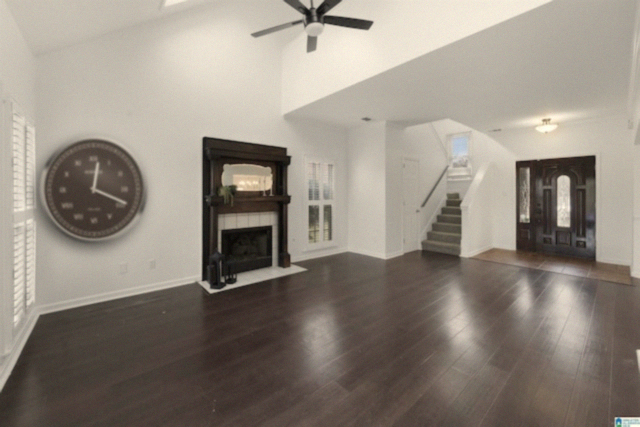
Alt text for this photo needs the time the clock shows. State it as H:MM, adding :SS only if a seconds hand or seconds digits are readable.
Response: 12:19
